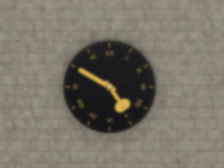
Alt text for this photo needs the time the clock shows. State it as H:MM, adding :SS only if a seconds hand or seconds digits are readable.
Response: 4:50
